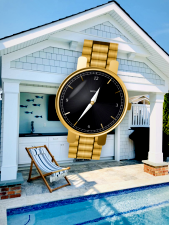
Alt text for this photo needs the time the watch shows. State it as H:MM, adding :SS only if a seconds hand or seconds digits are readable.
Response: 12:35
